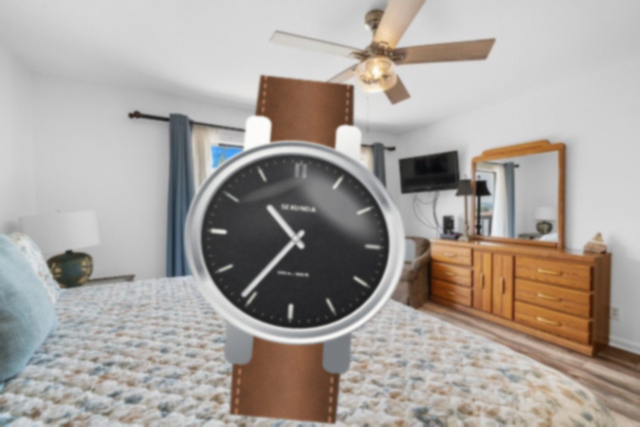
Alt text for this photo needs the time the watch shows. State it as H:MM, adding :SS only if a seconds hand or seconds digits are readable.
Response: 10:36
